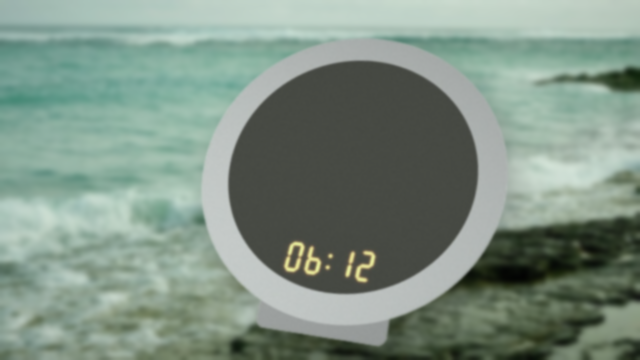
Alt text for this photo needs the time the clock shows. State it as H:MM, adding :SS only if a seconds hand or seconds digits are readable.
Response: 6:12
